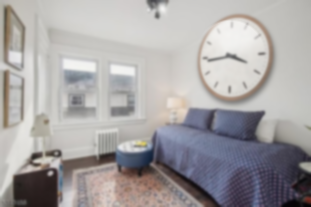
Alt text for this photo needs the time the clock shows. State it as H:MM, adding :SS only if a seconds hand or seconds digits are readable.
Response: 3:44
